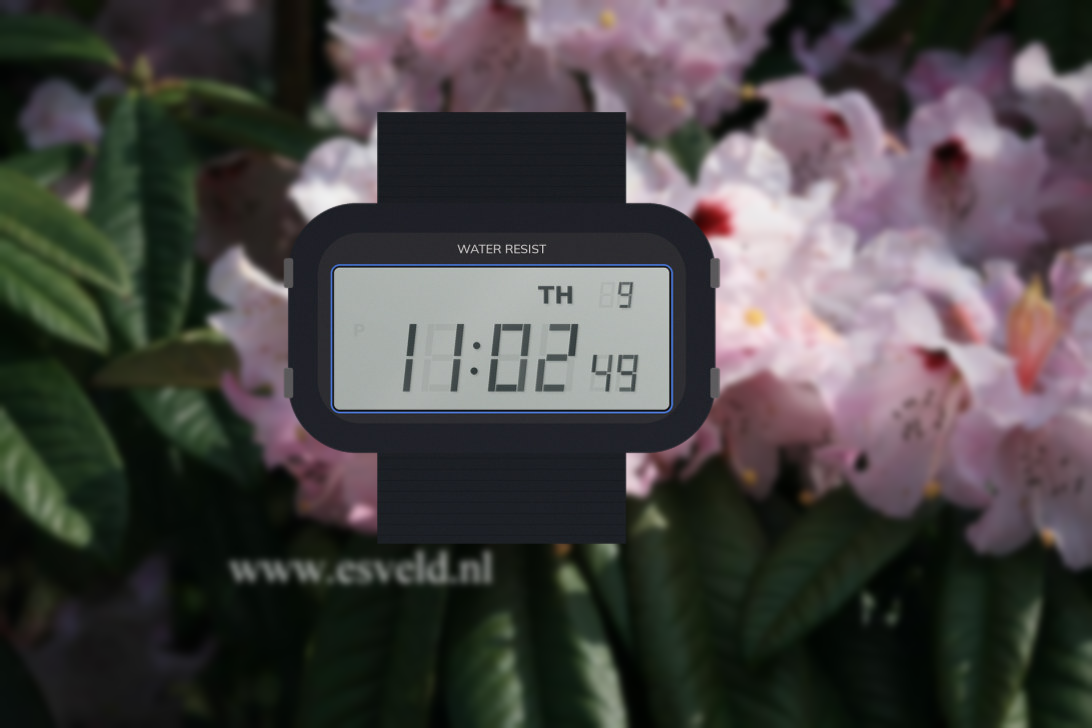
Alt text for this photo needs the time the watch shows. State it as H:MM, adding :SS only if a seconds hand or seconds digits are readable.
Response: 11:02:49
